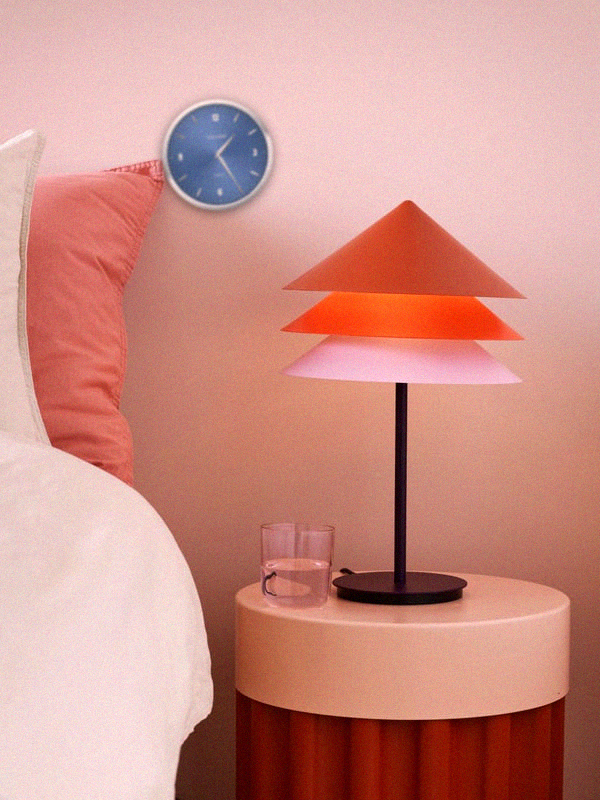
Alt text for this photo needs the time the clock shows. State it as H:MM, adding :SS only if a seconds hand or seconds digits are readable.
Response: 1:25
